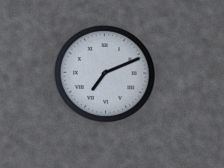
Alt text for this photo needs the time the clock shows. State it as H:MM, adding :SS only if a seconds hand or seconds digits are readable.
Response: 7:11
